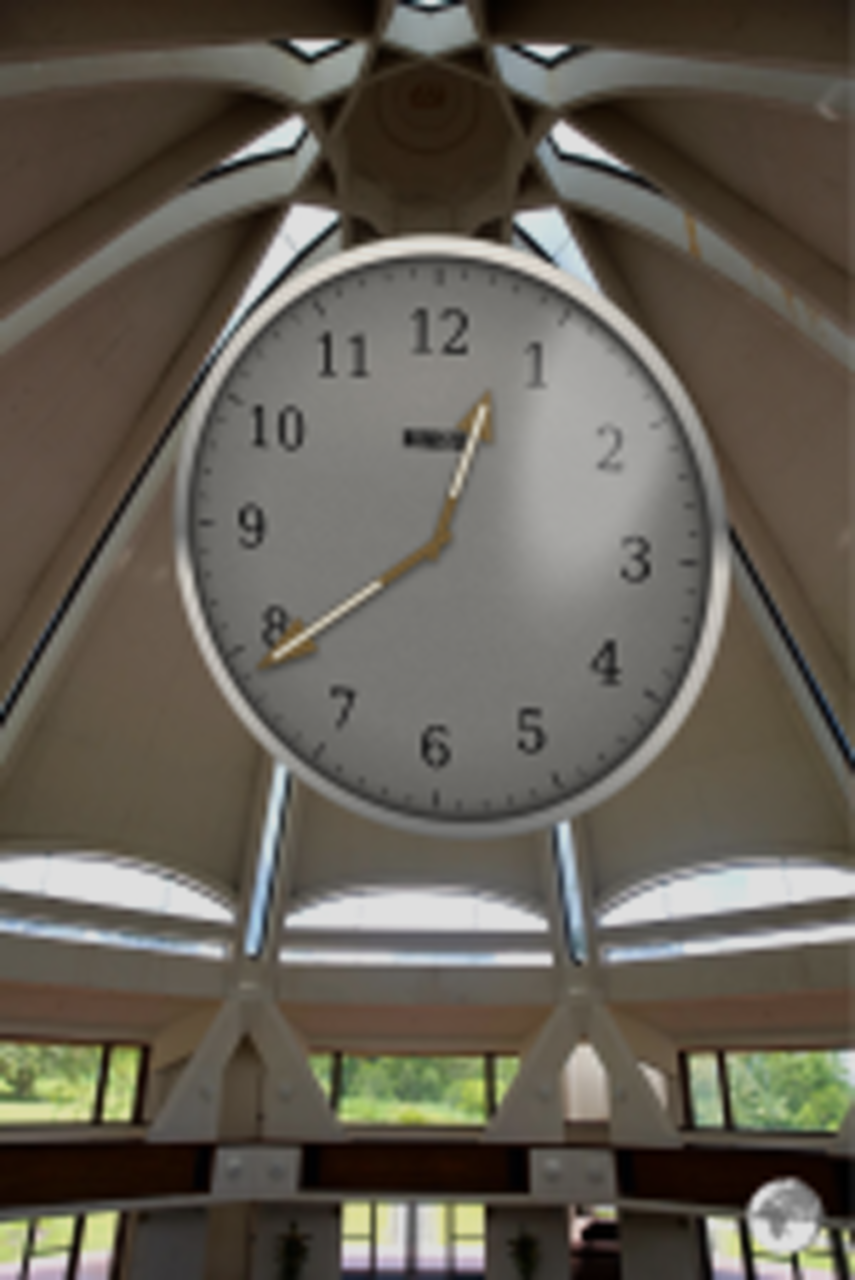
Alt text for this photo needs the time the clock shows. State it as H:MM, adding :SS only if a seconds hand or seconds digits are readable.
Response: 12:39
